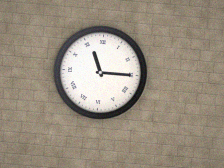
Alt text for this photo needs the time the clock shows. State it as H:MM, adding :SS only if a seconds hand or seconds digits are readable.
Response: 11:15
